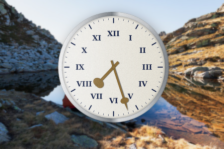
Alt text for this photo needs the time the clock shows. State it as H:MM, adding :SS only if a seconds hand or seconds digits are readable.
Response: 7:27
